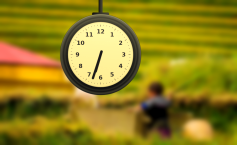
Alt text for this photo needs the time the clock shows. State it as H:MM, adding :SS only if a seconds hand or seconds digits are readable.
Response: 6:33
